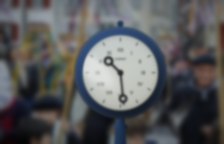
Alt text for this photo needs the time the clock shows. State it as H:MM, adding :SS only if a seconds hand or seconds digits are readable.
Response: 10:29
